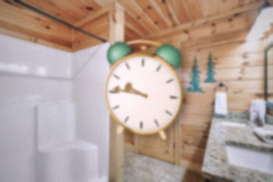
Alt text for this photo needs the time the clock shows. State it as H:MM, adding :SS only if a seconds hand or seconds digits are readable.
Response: 9:46
